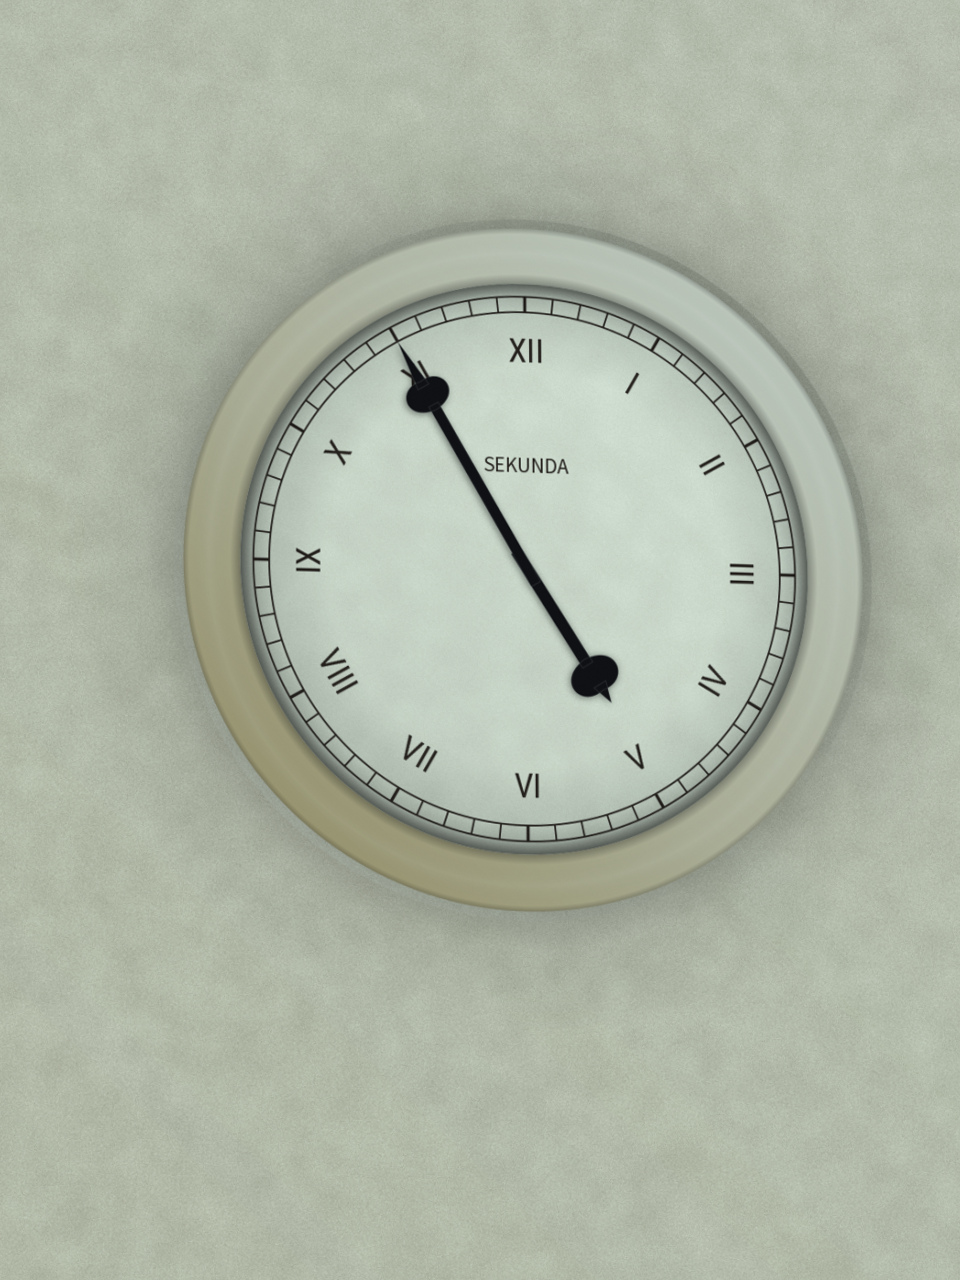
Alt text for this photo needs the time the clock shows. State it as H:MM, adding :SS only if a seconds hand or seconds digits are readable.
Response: 4:55
